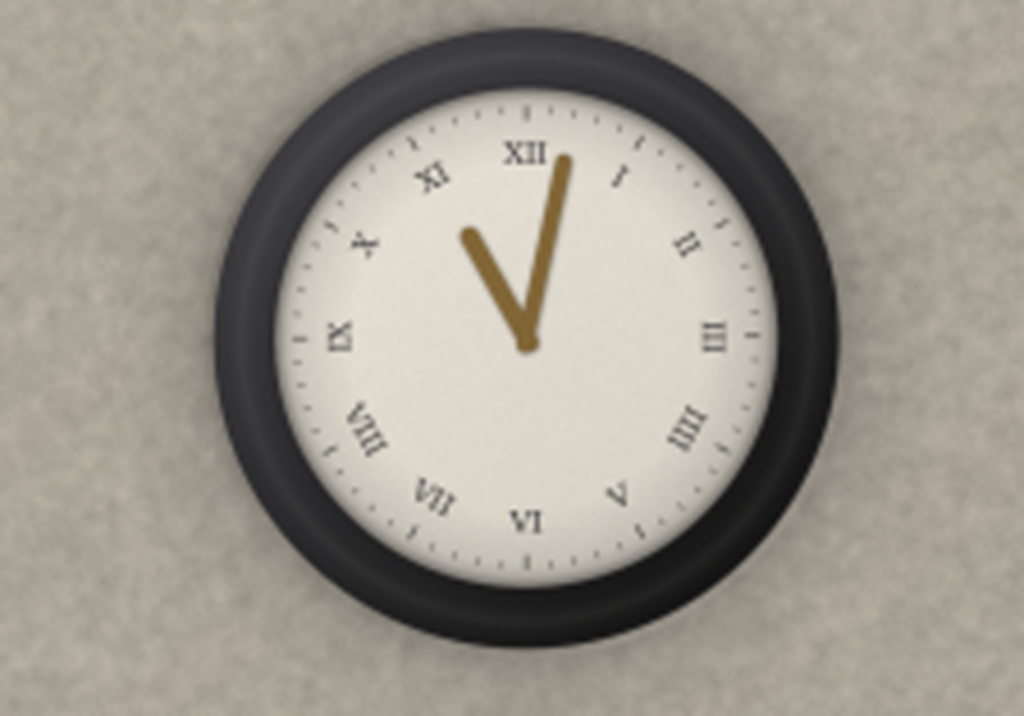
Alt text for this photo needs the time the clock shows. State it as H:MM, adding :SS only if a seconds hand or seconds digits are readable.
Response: 11:02
